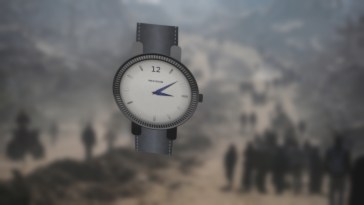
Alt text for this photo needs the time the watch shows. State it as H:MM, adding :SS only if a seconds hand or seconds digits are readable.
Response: 3:09
